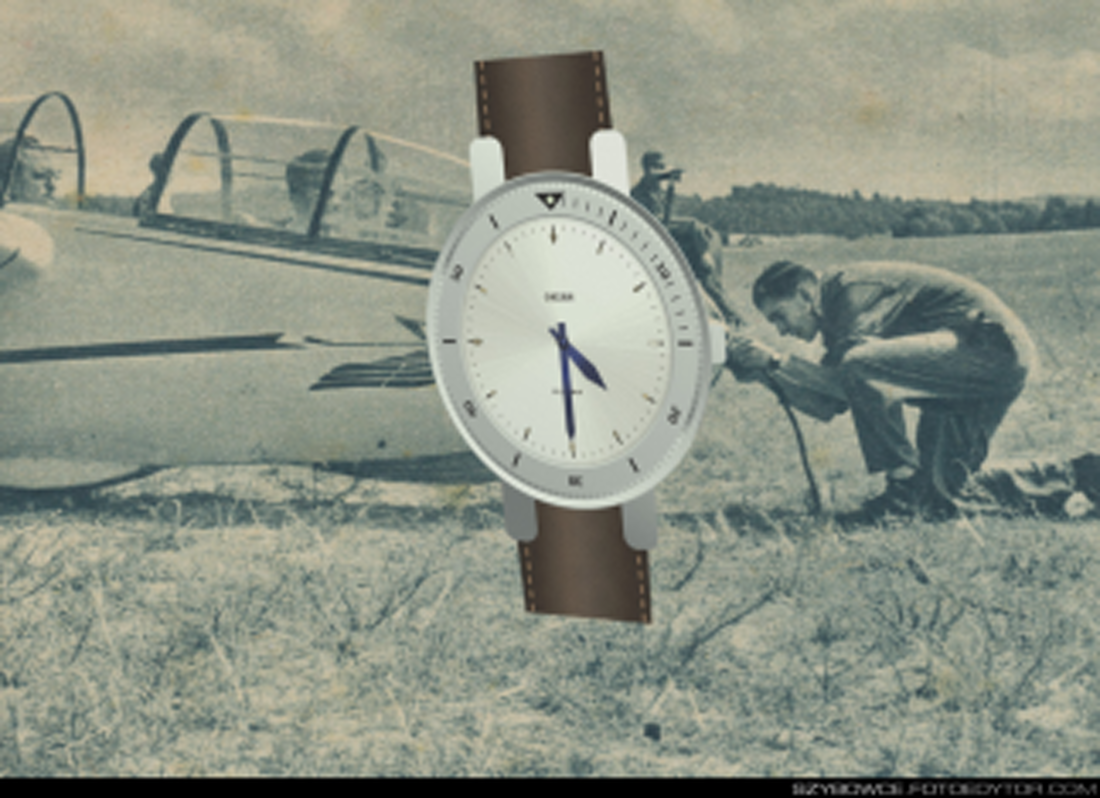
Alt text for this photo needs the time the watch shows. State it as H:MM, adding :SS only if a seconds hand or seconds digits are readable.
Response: 4:30
